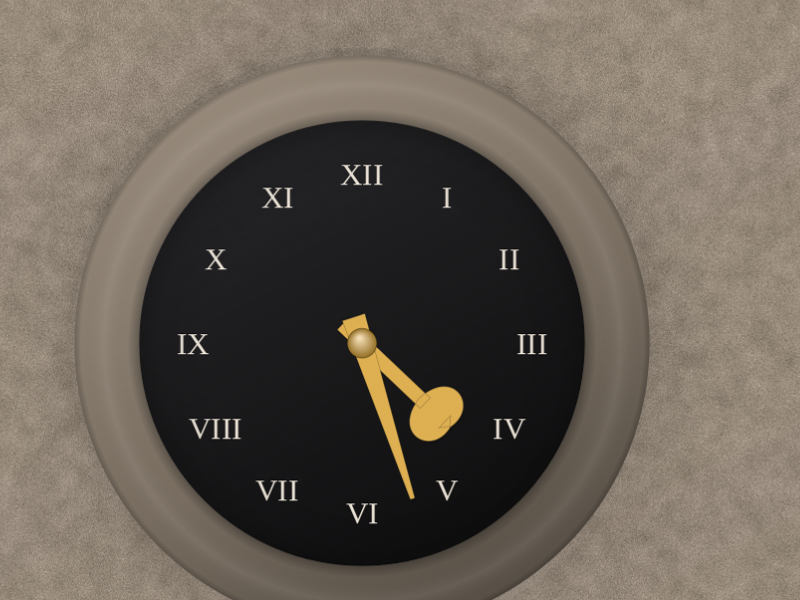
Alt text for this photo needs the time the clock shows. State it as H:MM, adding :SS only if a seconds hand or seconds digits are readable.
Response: 4:27
